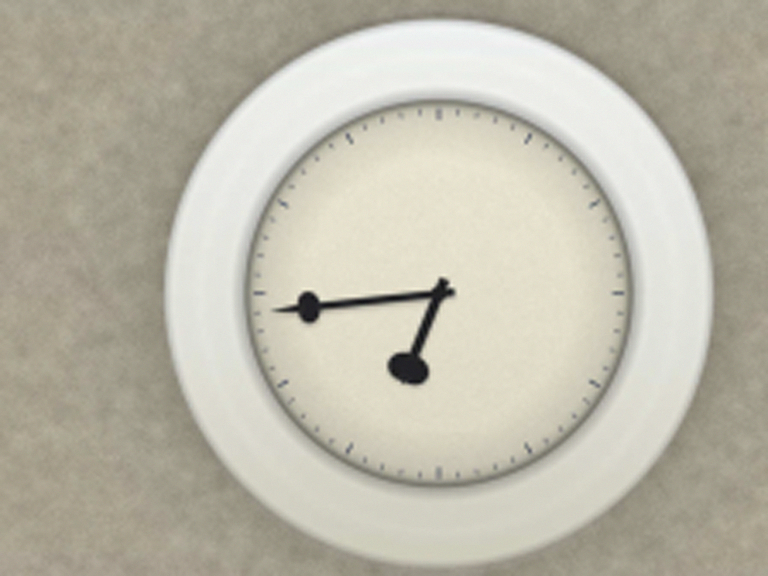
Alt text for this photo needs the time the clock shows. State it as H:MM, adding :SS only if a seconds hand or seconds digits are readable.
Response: 6:44
